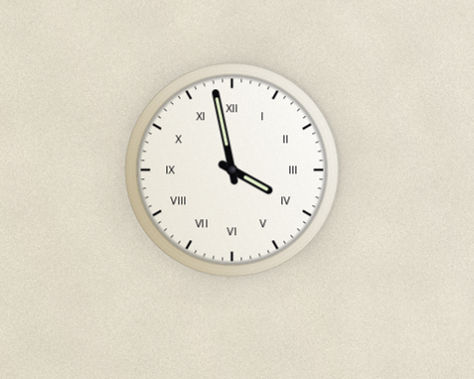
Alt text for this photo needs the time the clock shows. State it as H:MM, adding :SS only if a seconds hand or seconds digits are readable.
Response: 3:58
